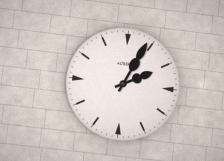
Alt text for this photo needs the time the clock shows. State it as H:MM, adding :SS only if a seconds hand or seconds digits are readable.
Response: 2:04
